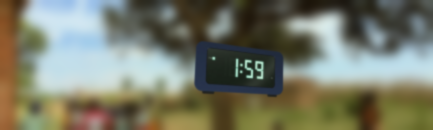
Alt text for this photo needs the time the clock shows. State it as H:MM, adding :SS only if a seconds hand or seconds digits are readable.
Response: 1:59
